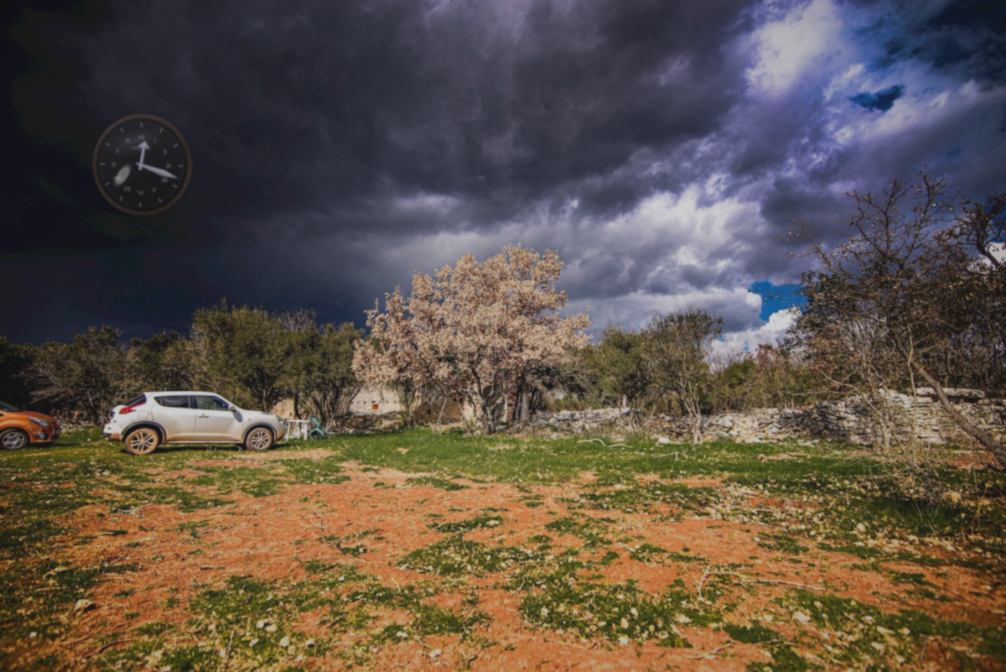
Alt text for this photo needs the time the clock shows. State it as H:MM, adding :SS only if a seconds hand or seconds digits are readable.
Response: 12:18
